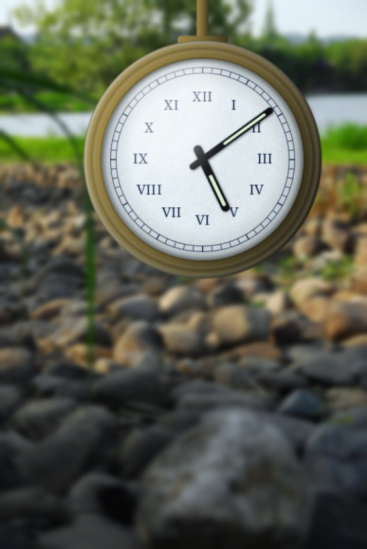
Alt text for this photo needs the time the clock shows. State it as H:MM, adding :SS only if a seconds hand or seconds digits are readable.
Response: 5:09
